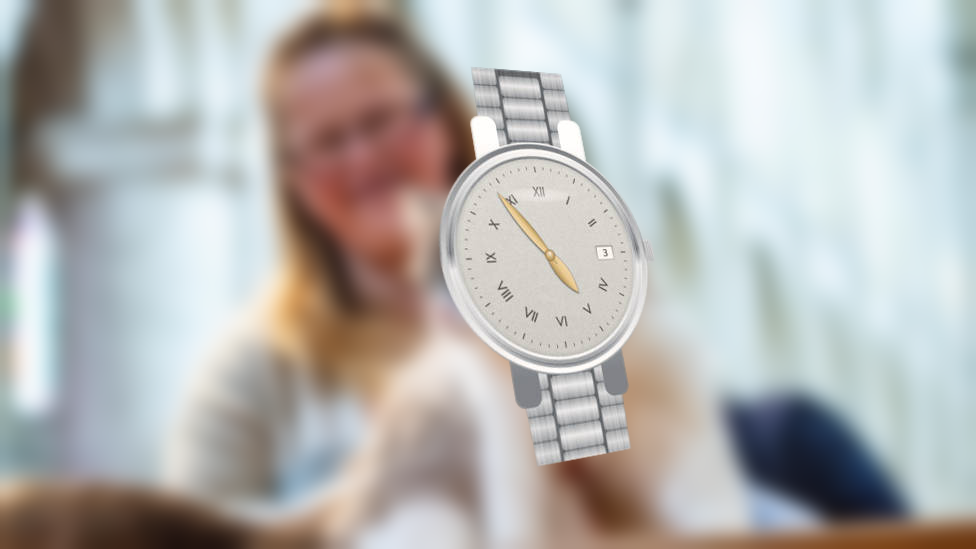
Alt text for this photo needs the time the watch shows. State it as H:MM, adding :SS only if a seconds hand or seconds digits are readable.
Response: 4:54
